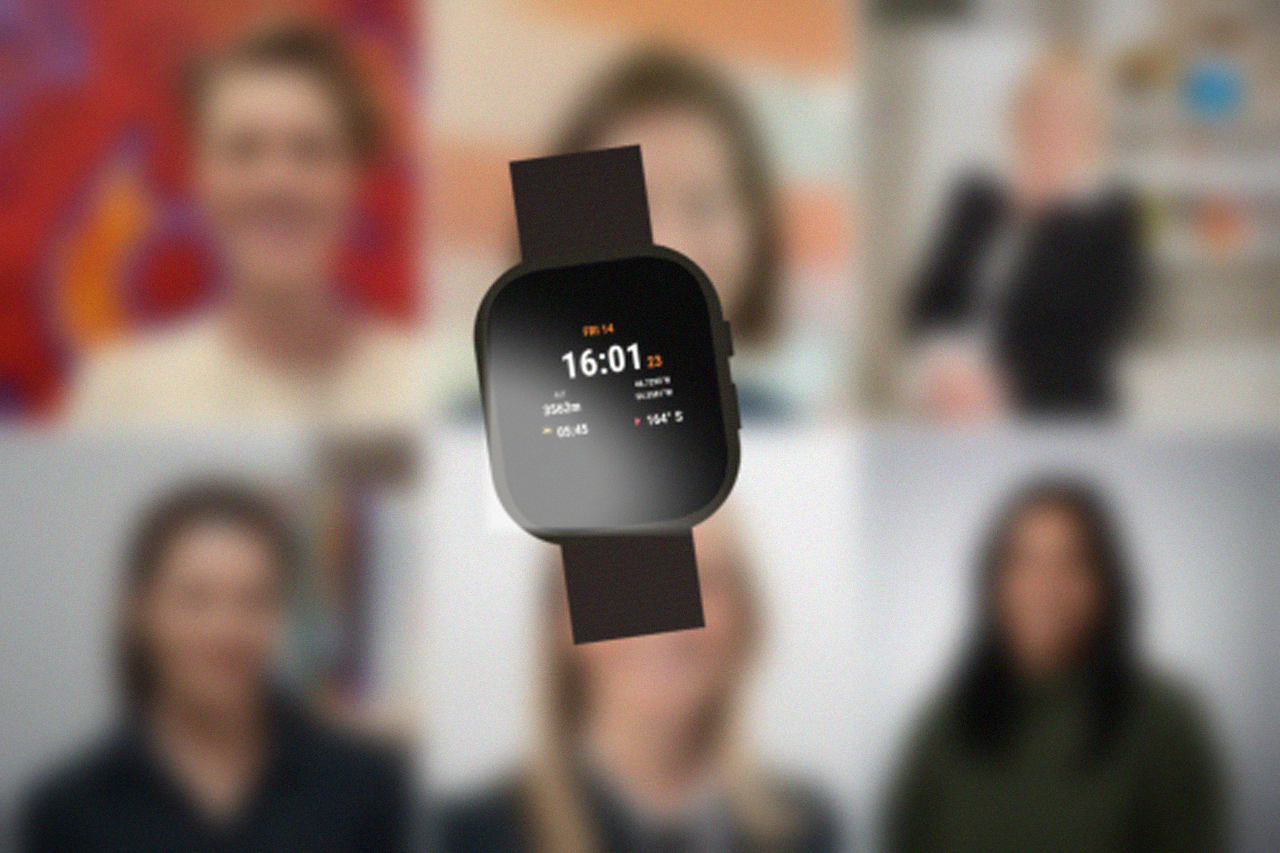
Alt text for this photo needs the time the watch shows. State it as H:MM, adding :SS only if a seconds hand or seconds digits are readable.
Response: 16:01
